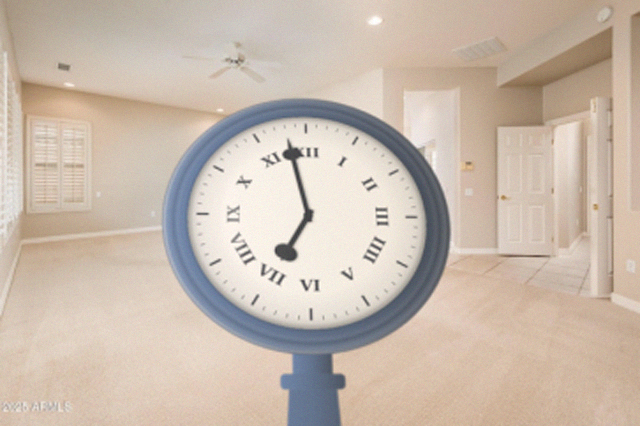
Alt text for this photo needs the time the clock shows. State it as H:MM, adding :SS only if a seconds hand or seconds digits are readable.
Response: 6:58
